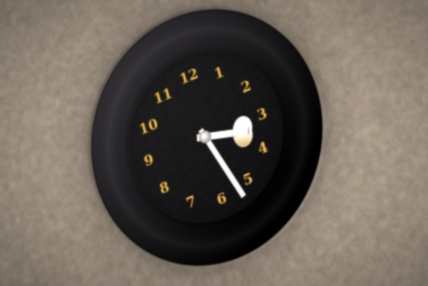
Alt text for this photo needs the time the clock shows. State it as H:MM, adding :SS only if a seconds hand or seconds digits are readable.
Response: 3:27
